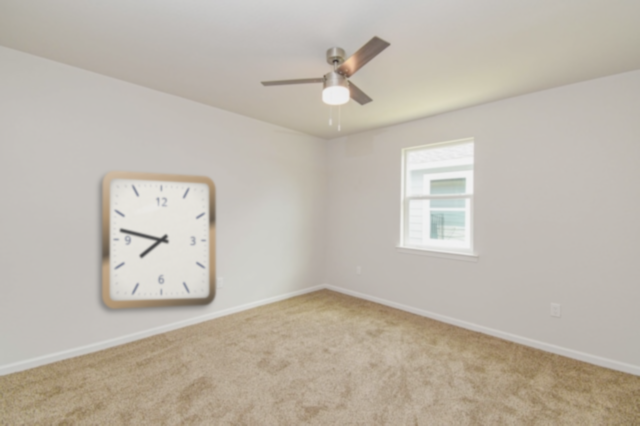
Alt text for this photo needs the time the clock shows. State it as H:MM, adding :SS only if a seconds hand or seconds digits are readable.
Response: 7:47
